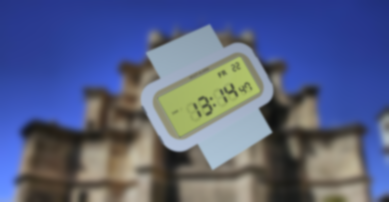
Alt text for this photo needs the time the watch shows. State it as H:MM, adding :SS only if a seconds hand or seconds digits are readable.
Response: 13:14
